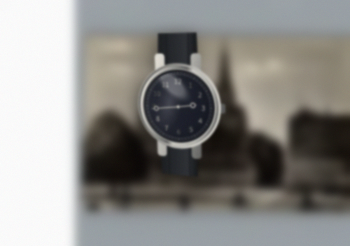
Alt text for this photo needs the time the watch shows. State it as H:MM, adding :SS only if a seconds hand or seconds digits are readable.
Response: 2:44
